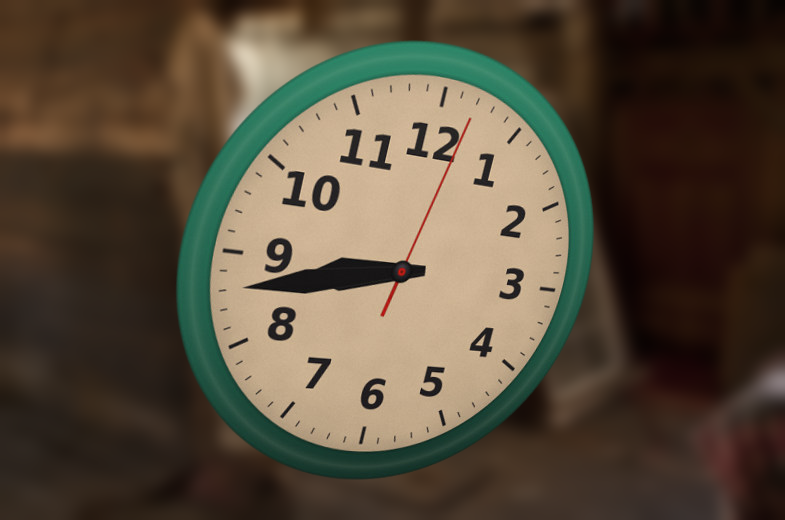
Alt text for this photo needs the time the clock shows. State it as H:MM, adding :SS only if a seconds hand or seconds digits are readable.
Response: 8:43:02
